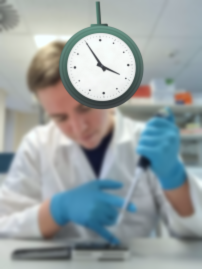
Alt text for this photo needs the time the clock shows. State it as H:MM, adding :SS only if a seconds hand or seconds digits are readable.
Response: 3:55
